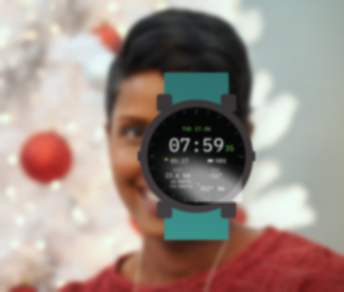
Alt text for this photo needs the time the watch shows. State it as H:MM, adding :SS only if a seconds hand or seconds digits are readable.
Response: 7:59
